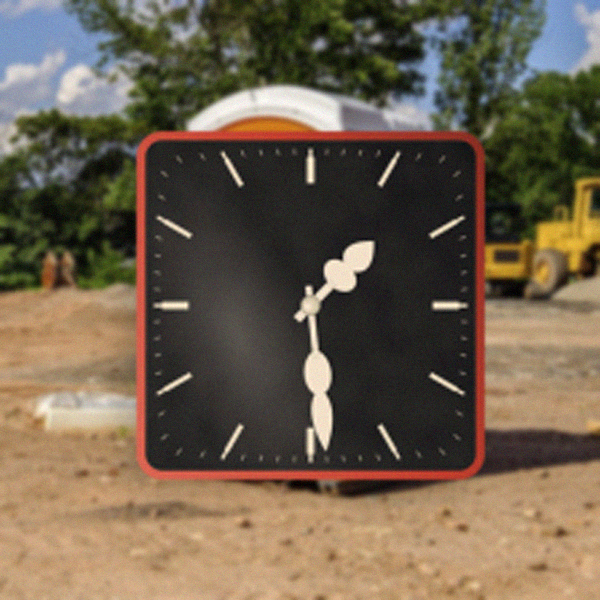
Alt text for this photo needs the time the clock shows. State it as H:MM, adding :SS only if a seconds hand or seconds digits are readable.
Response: 1:29
